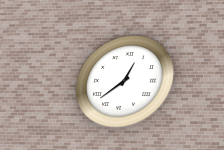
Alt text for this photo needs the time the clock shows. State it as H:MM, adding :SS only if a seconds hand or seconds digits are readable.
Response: 12:38
